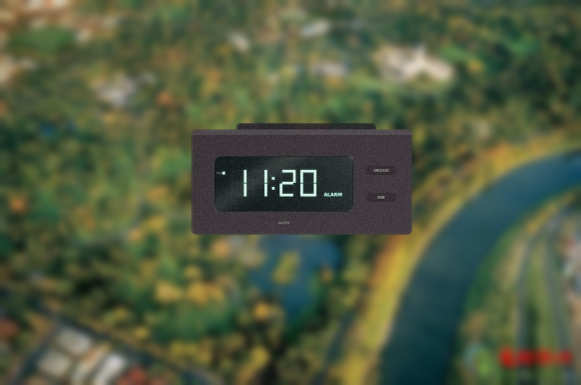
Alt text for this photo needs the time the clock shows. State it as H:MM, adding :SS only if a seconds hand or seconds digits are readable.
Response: 11:20
